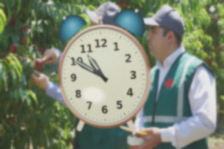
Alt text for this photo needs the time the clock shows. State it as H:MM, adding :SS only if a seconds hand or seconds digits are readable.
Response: 10:50
